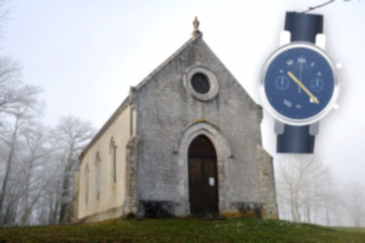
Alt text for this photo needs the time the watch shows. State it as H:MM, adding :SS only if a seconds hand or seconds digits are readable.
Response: 10:22
